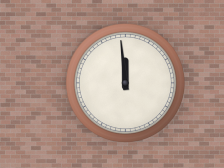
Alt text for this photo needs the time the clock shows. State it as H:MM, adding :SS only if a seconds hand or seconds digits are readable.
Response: 11:59
